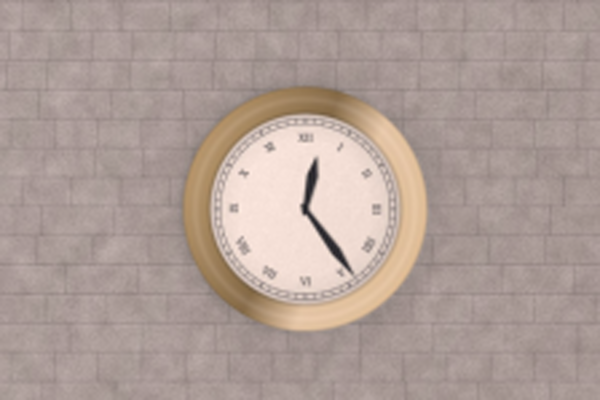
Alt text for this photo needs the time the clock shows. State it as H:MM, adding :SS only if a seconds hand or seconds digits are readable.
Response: 12:24
